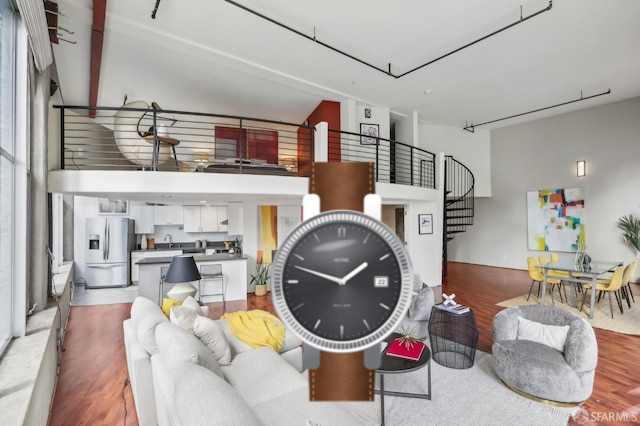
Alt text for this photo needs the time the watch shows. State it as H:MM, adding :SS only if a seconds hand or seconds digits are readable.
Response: 1:48
